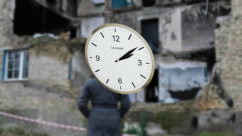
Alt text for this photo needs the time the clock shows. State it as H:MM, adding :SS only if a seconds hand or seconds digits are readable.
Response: 2:09
